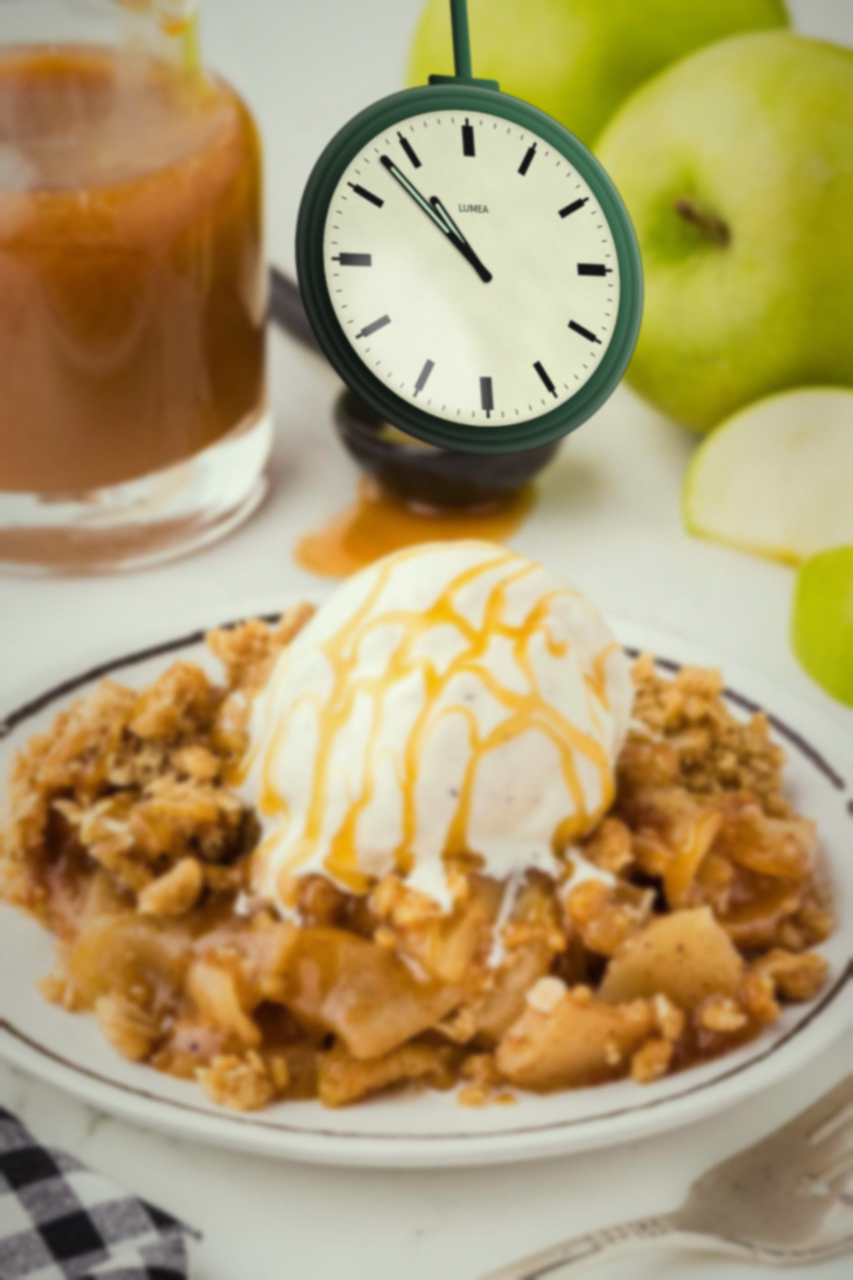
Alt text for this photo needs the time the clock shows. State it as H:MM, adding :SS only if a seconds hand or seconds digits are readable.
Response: 10:53
